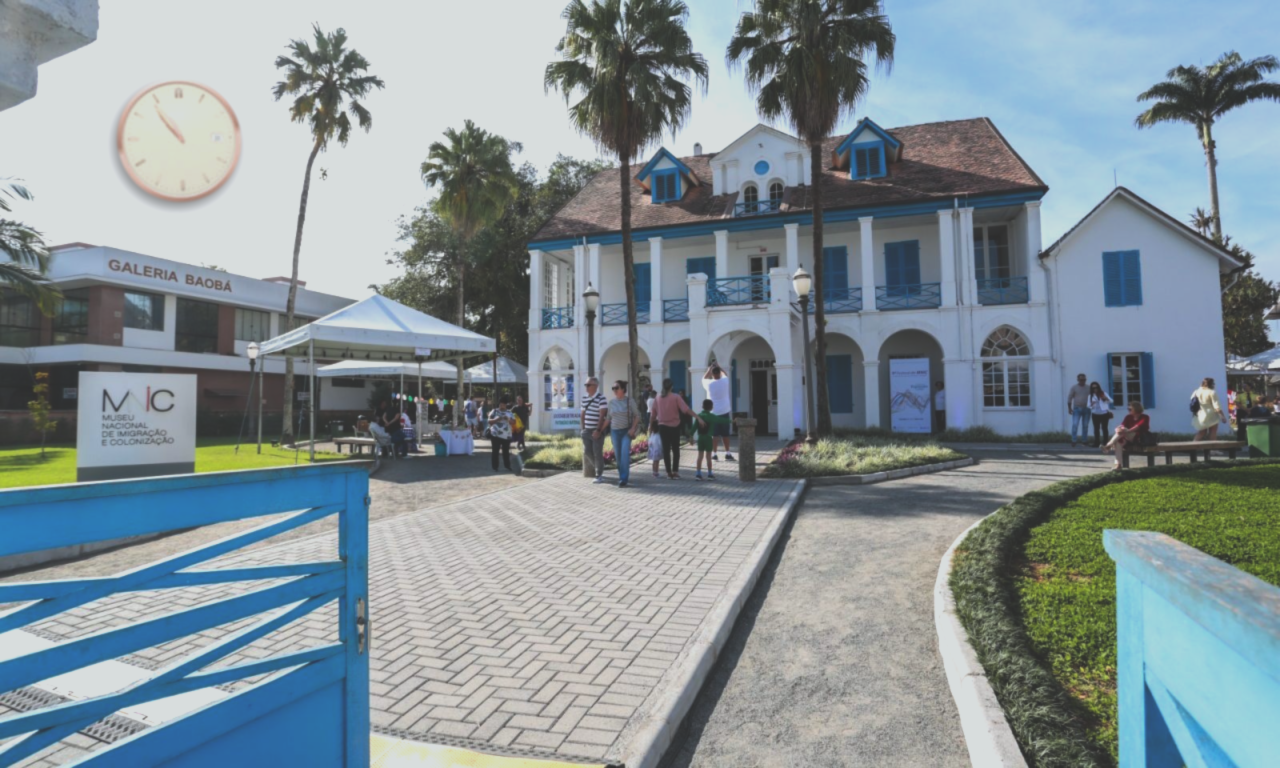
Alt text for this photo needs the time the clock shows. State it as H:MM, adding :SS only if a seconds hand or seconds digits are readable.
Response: 10:54
